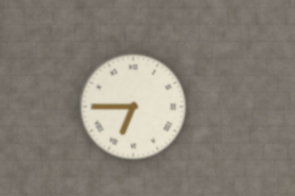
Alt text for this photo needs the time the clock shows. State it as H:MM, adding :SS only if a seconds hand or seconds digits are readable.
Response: 6:45
